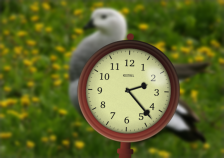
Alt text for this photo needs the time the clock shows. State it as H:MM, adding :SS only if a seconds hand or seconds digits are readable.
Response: 2:23
